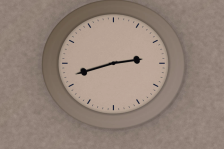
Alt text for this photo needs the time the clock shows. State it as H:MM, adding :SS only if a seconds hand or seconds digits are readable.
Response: 2:42
